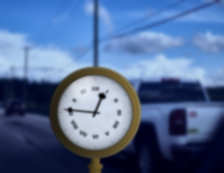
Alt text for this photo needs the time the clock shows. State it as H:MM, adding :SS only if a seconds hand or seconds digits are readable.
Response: 12:46
